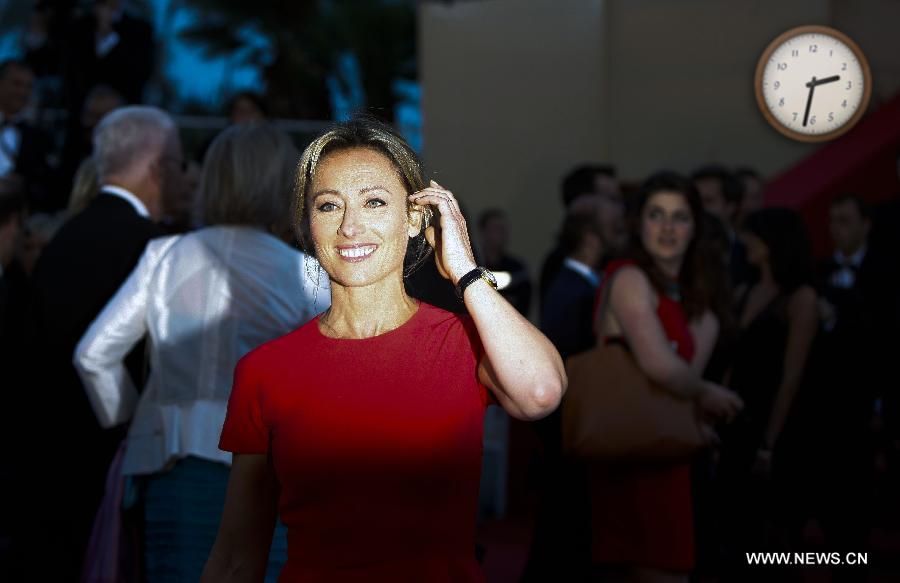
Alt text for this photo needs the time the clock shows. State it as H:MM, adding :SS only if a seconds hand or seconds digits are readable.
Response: 2:32
